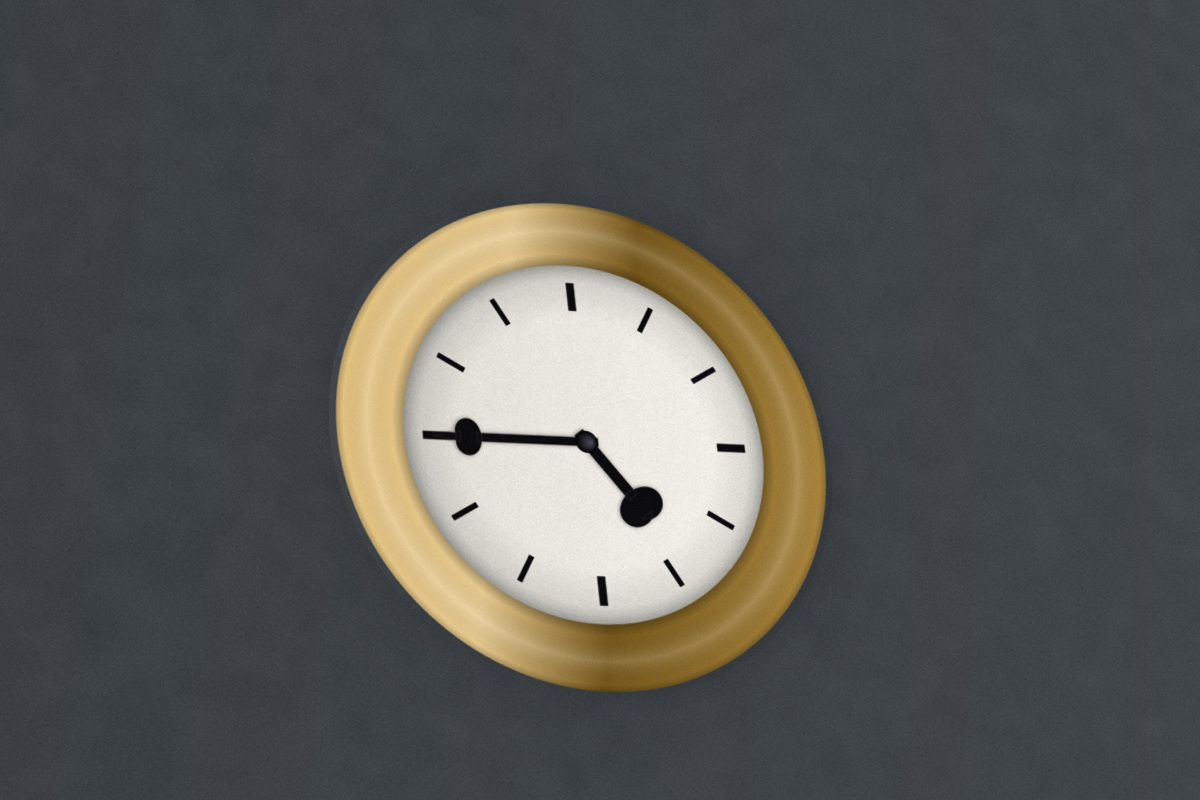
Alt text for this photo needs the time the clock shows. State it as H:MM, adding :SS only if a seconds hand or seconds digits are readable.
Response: 4:45
